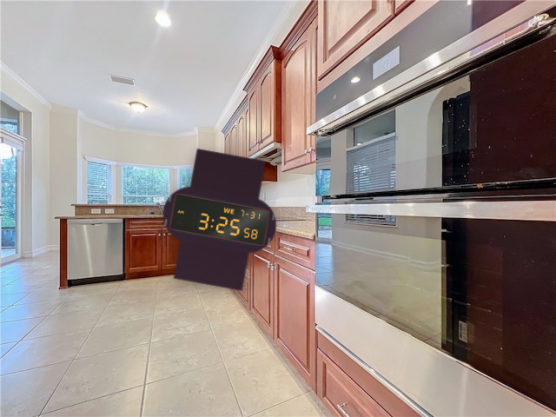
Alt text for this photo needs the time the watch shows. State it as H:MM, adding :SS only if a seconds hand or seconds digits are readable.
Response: 3:25:58
